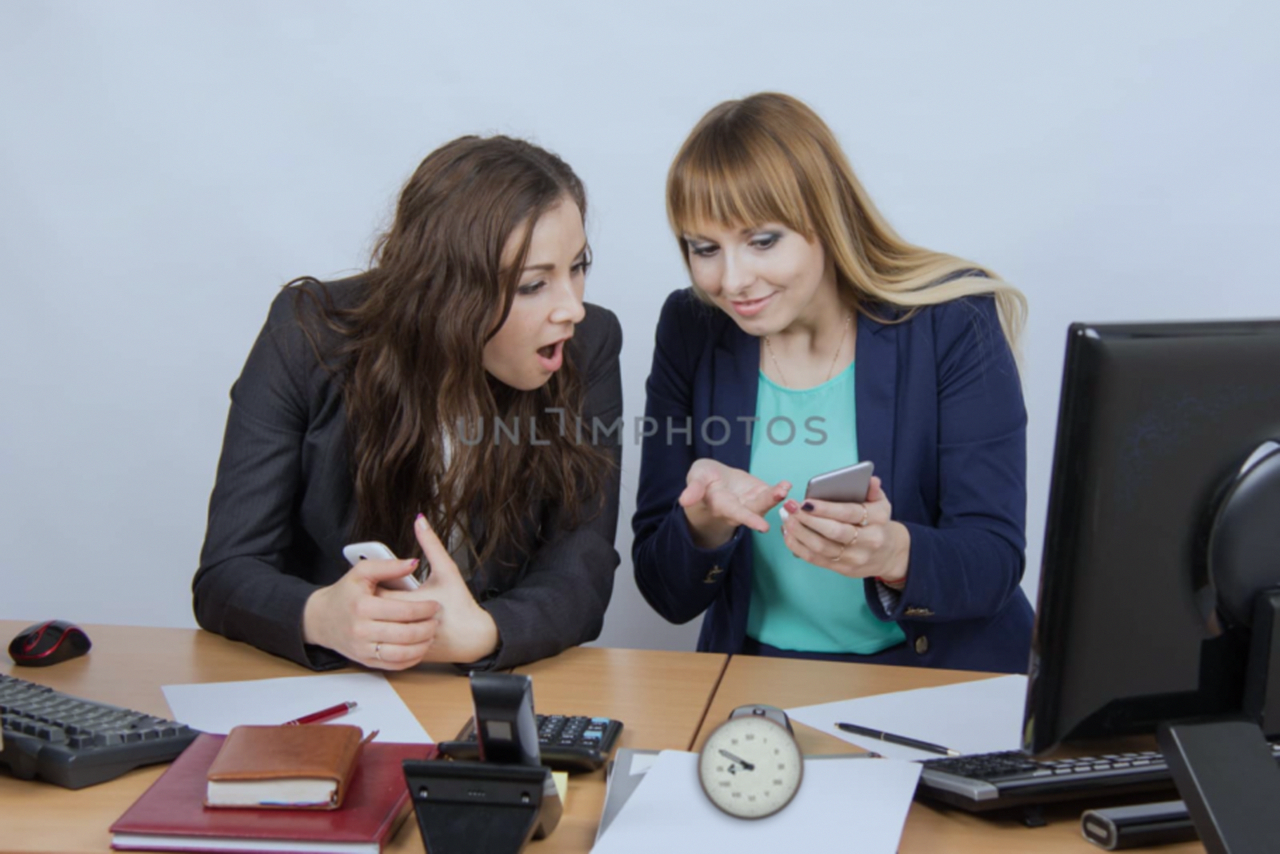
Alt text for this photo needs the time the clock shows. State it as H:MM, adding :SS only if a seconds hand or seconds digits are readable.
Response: 8:50
